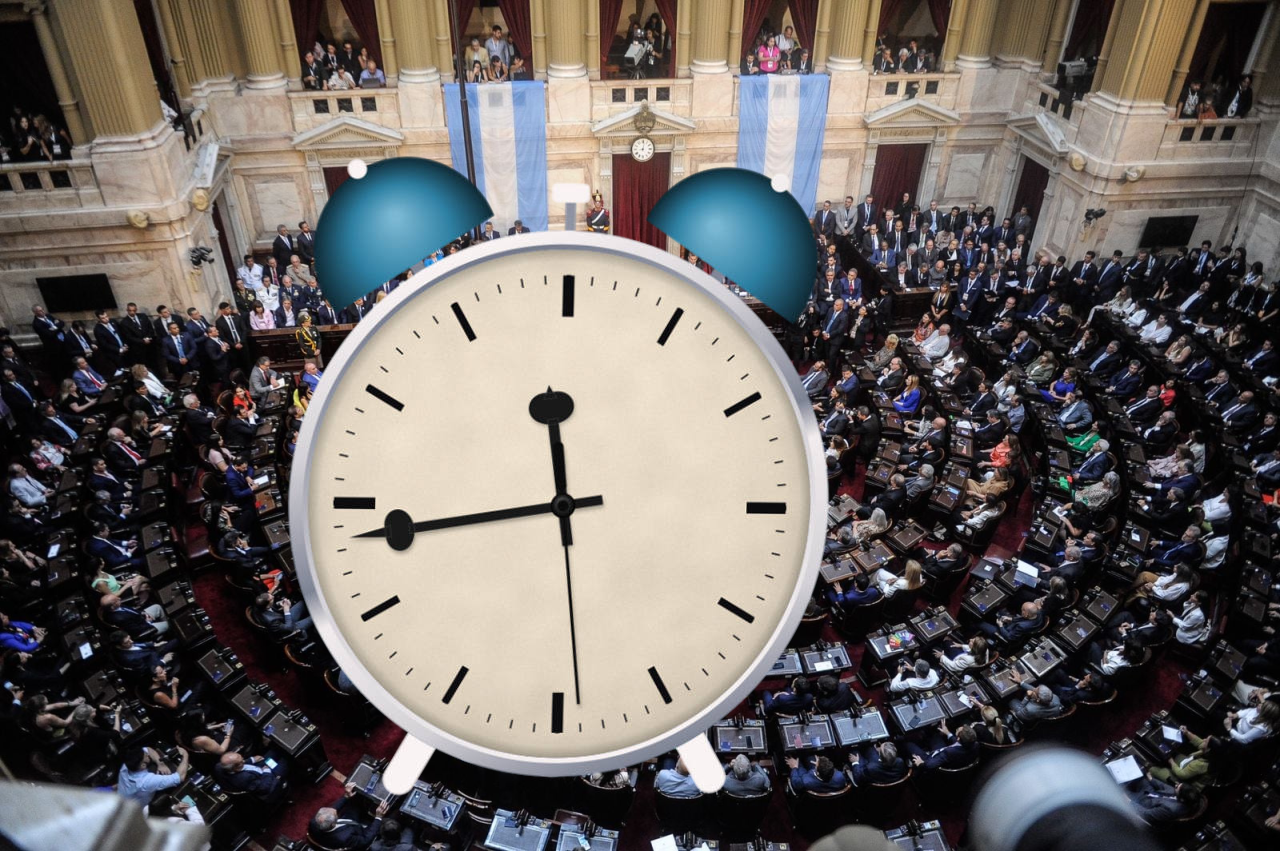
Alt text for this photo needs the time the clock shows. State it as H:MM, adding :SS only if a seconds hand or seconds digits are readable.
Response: 11:43:29
